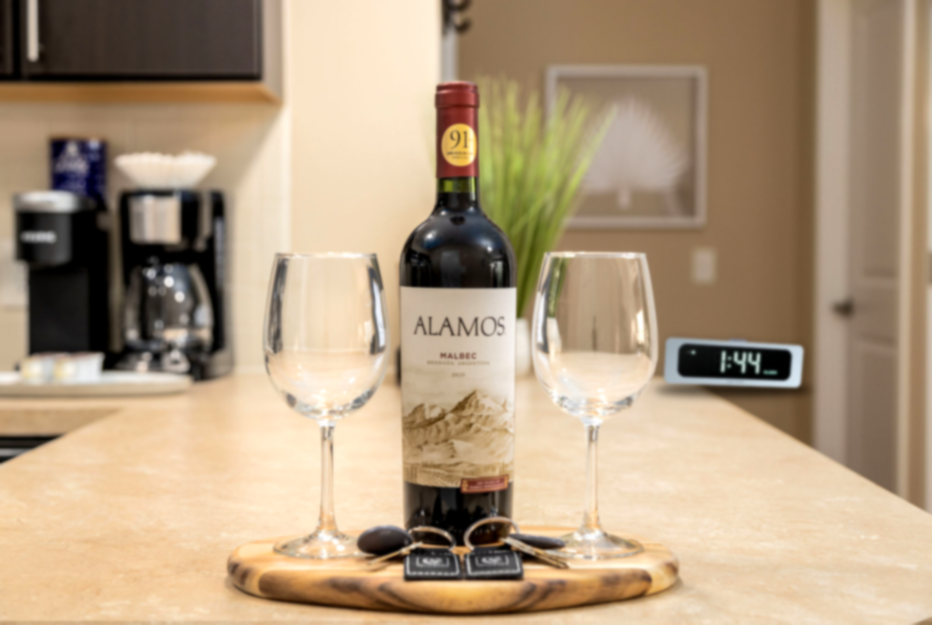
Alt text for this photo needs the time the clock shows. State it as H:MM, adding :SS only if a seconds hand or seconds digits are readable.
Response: 1:44
